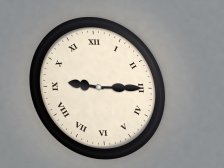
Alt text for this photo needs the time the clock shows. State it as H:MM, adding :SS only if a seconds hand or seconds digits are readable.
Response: 9:15
